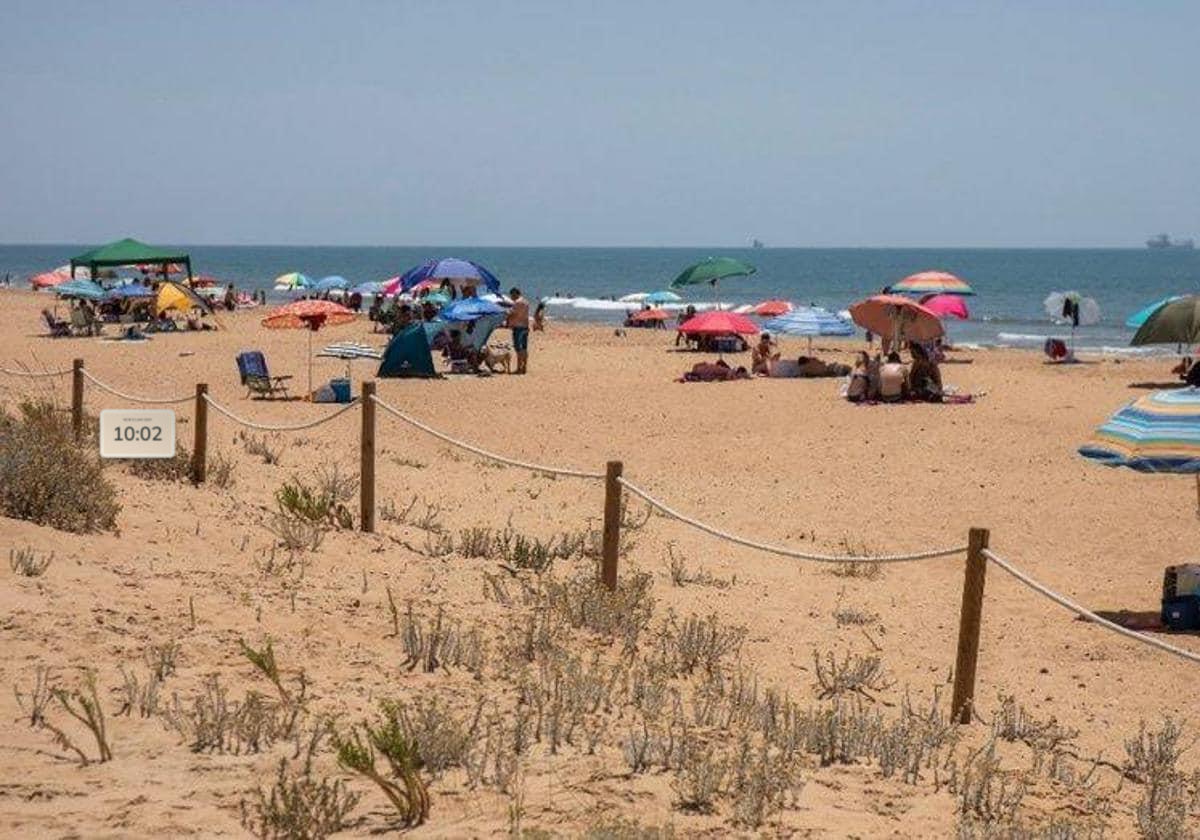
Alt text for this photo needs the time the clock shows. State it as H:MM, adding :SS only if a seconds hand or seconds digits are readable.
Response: 10:02
